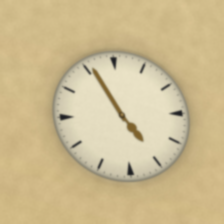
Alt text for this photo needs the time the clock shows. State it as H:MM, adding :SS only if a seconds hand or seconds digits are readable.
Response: 4:56
